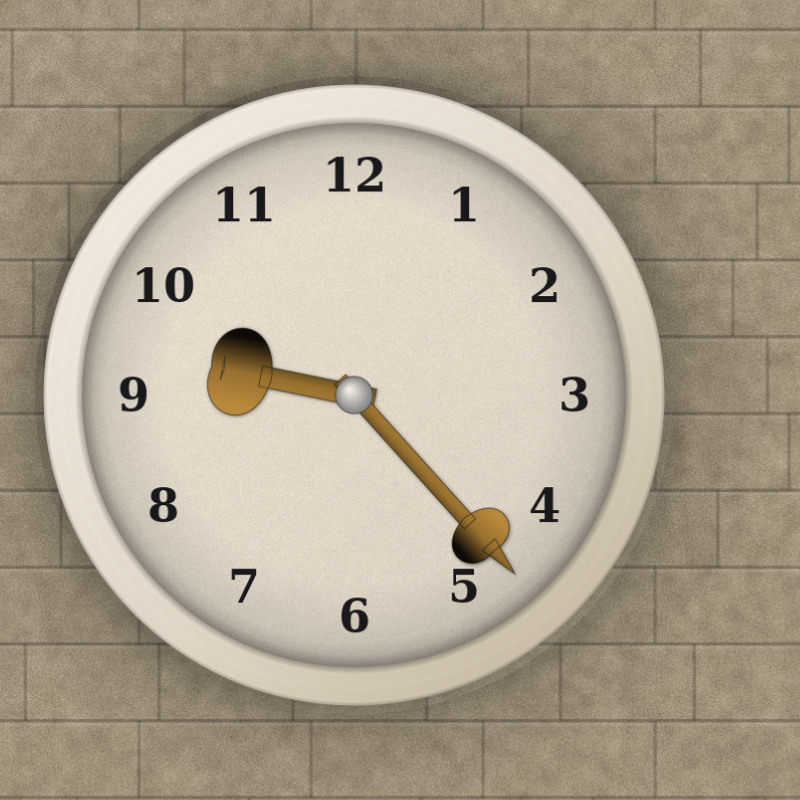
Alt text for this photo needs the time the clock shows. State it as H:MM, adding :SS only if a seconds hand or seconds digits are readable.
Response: 9:23
